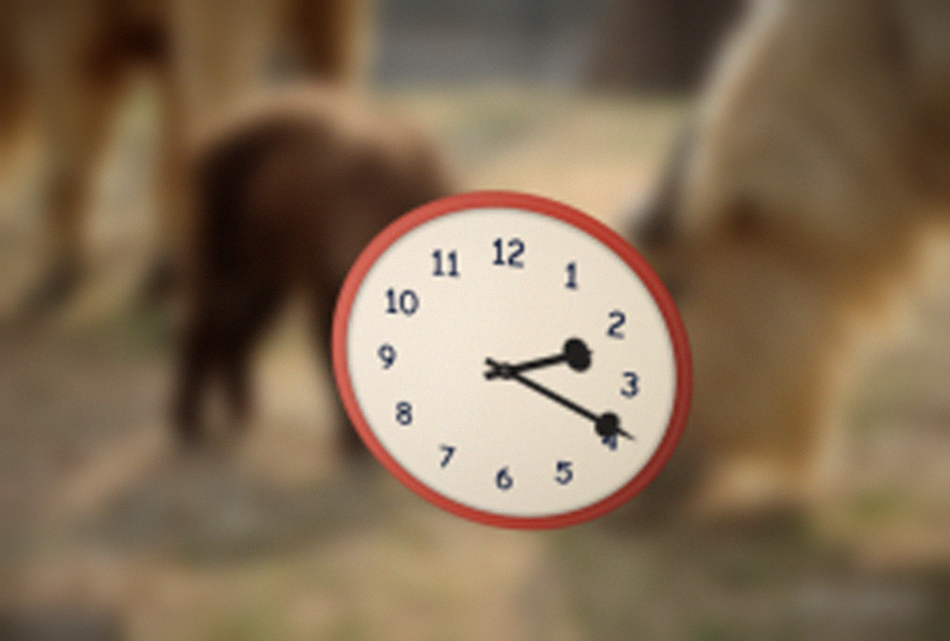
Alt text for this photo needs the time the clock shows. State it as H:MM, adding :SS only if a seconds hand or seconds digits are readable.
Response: 2:19
